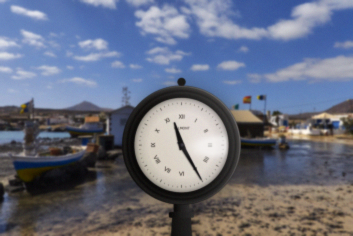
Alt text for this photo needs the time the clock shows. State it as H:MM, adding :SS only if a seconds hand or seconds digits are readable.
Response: 11:25
